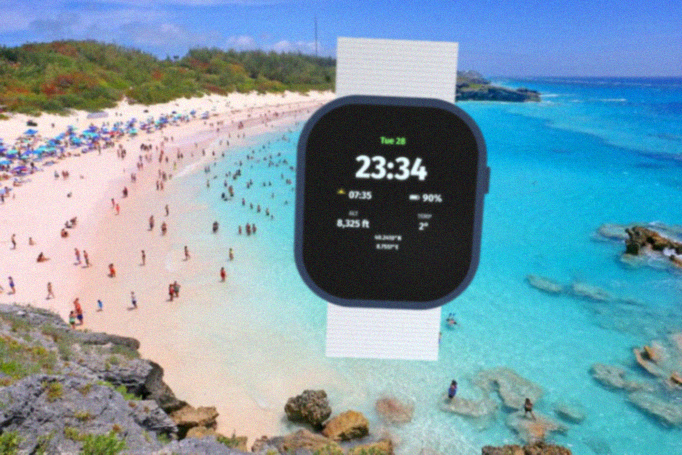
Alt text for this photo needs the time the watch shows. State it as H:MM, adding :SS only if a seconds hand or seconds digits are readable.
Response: 23:34
